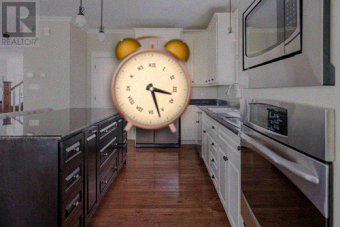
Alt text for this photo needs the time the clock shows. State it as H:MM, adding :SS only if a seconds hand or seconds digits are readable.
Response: 3:27
